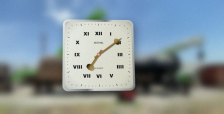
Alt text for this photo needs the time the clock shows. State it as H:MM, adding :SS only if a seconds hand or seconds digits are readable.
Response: 7:09
